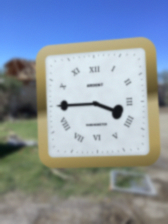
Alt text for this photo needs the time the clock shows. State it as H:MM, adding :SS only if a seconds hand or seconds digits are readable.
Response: 3:45
